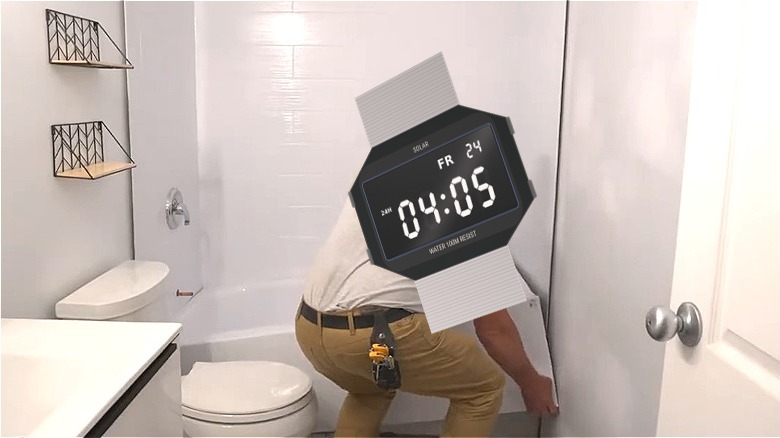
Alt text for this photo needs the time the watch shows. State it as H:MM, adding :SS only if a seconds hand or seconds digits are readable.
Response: 4:05
